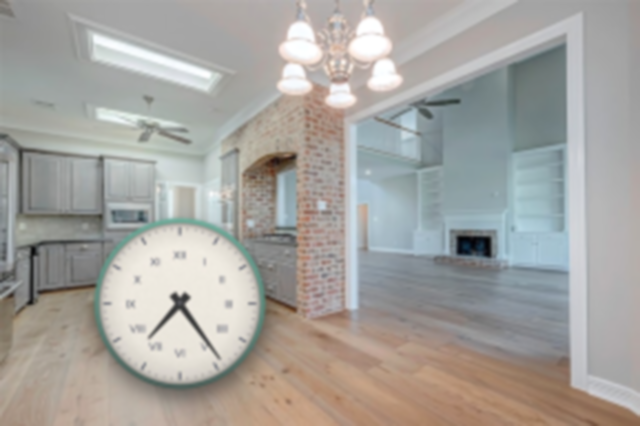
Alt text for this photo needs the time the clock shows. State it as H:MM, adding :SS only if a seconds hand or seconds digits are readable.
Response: 7:24
